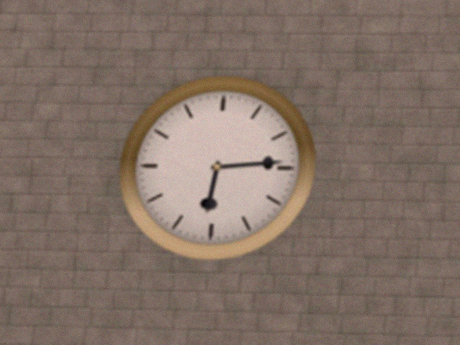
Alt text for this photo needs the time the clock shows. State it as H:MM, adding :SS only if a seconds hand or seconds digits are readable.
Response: 6:14
